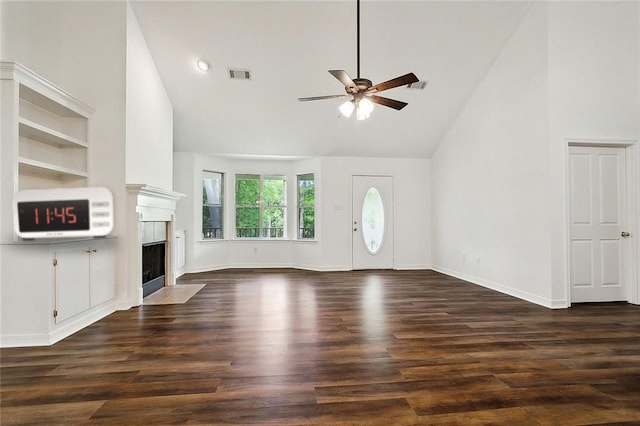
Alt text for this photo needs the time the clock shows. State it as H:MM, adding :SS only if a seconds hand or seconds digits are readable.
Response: 11:45
